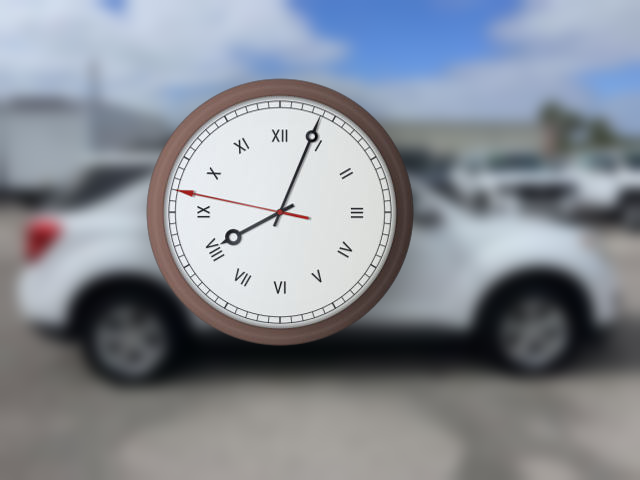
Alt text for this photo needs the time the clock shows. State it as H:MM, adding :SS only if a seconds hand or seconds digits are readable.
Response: 8:03:47
